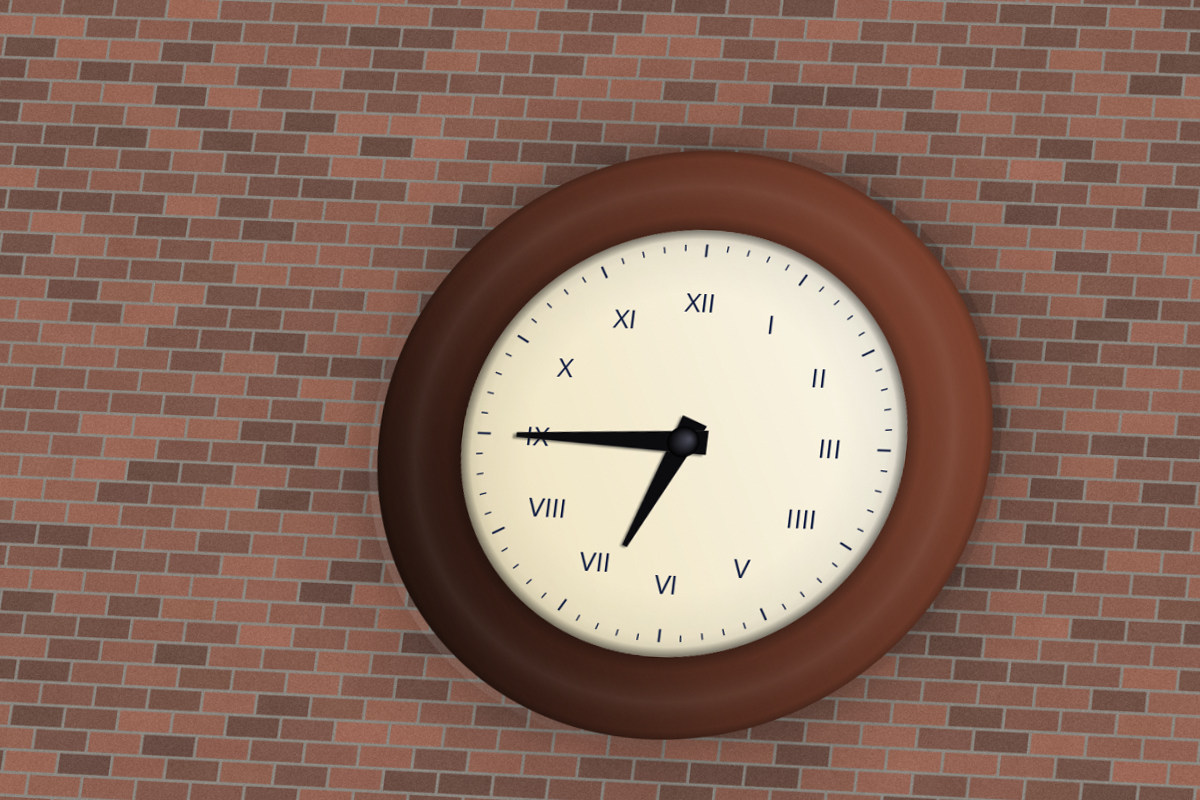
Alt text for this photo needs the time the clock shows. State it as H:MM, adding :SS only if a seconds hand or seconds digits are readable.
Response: 6:45
